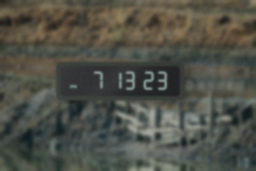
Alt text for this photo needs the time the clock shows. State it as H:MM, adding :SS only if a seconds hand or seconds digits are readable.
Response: 7:13:23
